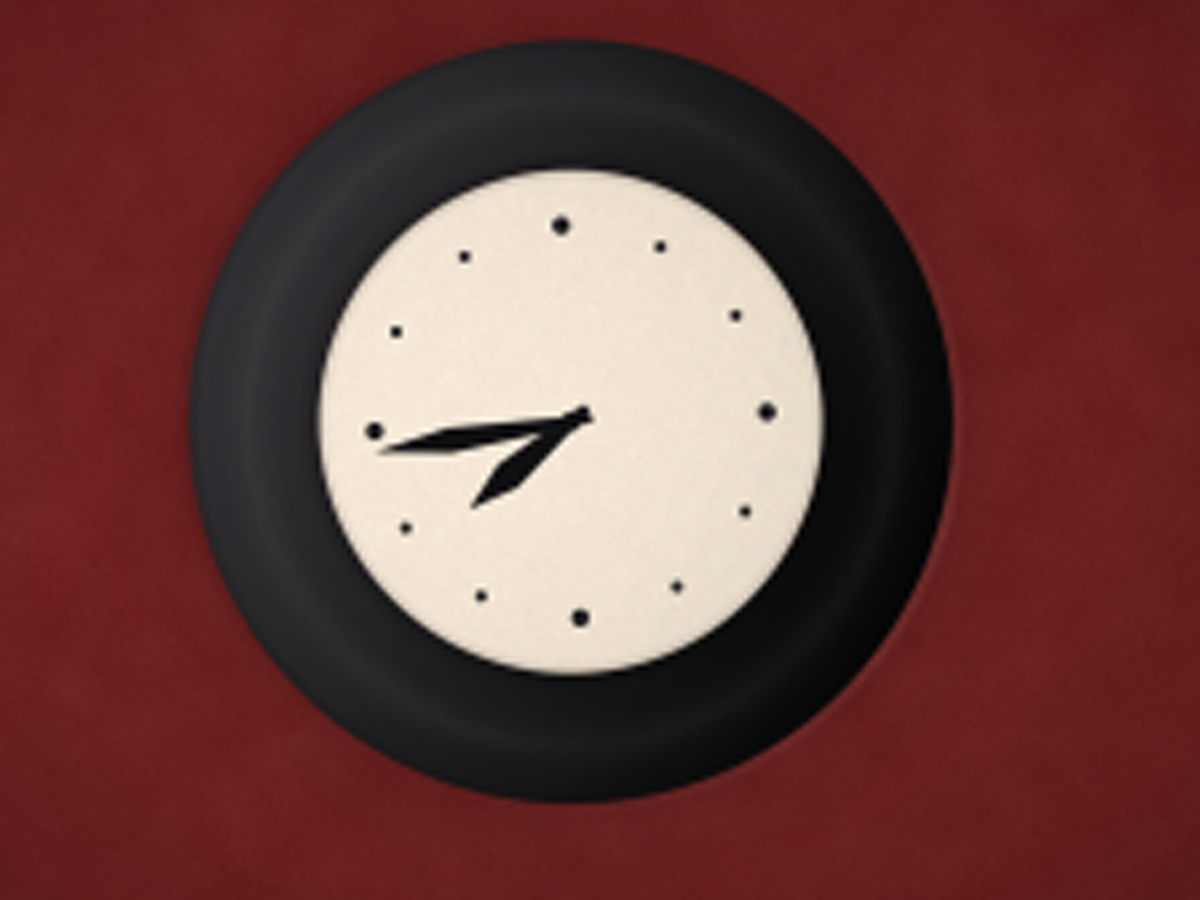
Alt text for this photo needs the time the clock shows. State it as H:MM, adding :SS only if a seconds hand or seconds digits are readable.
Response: 7:44
